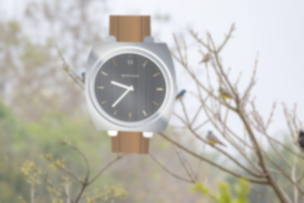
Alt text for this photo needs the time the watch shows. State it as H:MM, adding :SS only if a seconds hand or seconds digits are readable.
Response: 9:37
